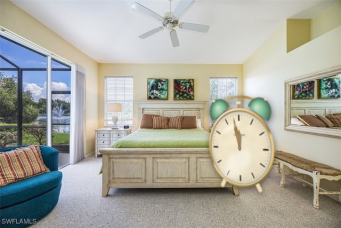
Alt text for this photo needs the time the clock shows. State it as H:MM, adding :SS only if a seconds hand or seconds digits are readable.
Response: 11:58
